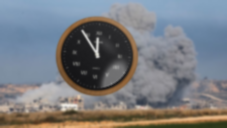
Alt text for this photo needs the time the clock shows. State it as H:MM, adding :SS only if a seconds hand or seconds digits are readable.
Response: 11:54
